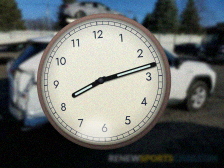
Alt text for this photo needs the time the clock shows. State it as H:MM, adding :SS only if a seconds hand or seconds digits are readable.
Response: 8:13
